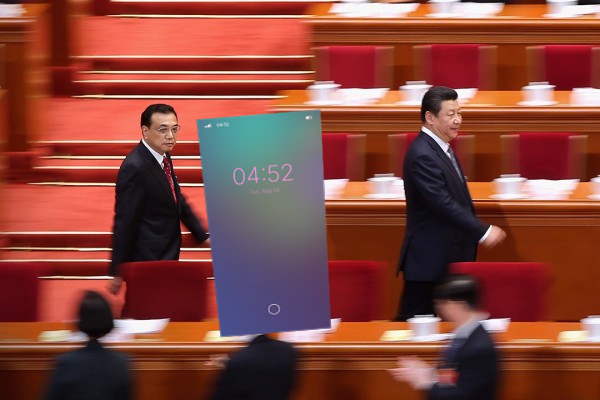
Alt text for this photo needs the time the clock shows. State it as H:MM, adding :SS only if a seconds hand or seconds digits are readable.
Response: 4:52
